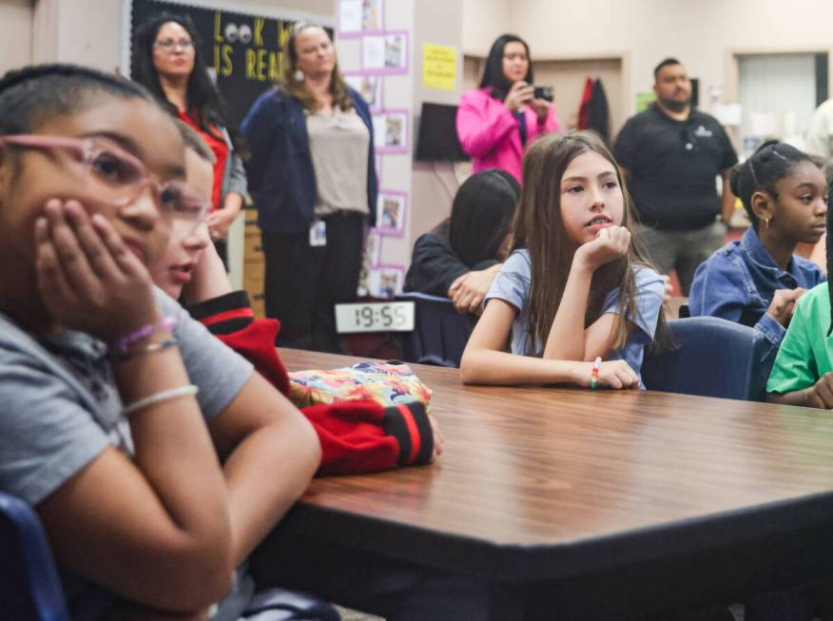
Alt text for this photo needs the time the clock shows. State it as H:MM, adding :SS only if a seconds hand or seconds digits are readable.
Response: 19:55
